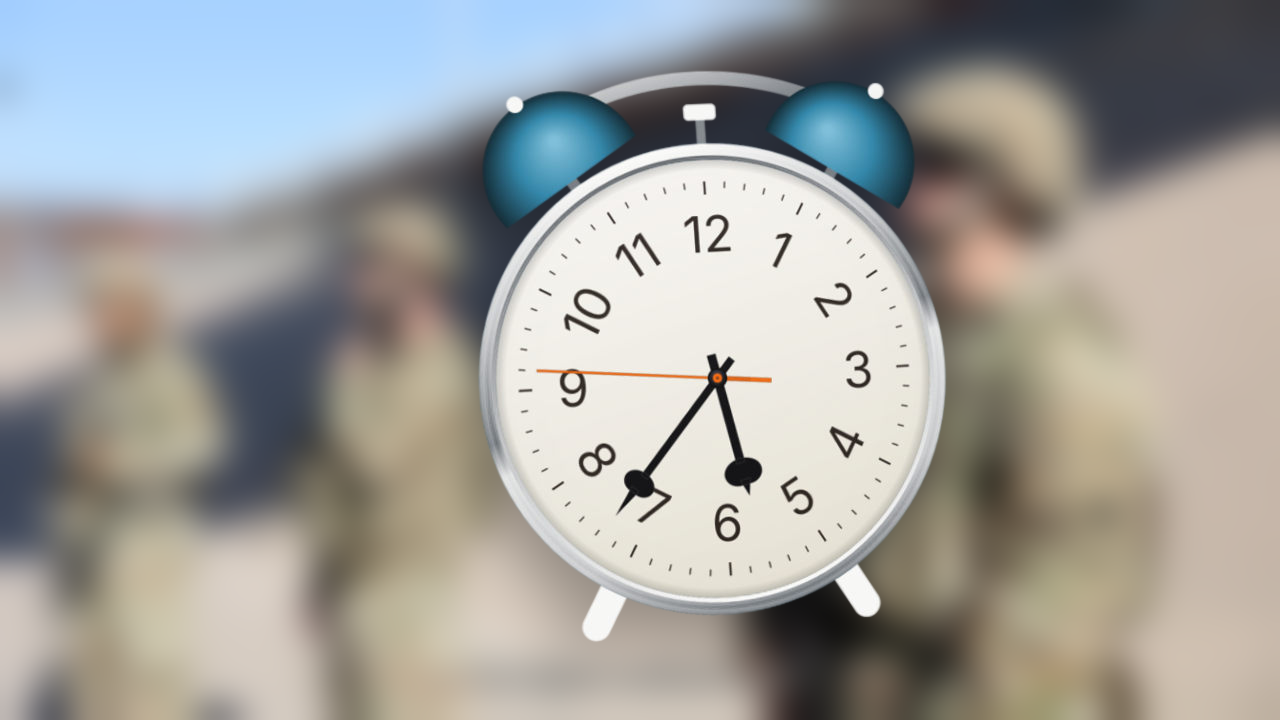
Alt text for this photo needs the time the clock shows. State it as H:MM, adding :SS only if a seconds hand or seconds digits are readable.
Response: 5:36:46
